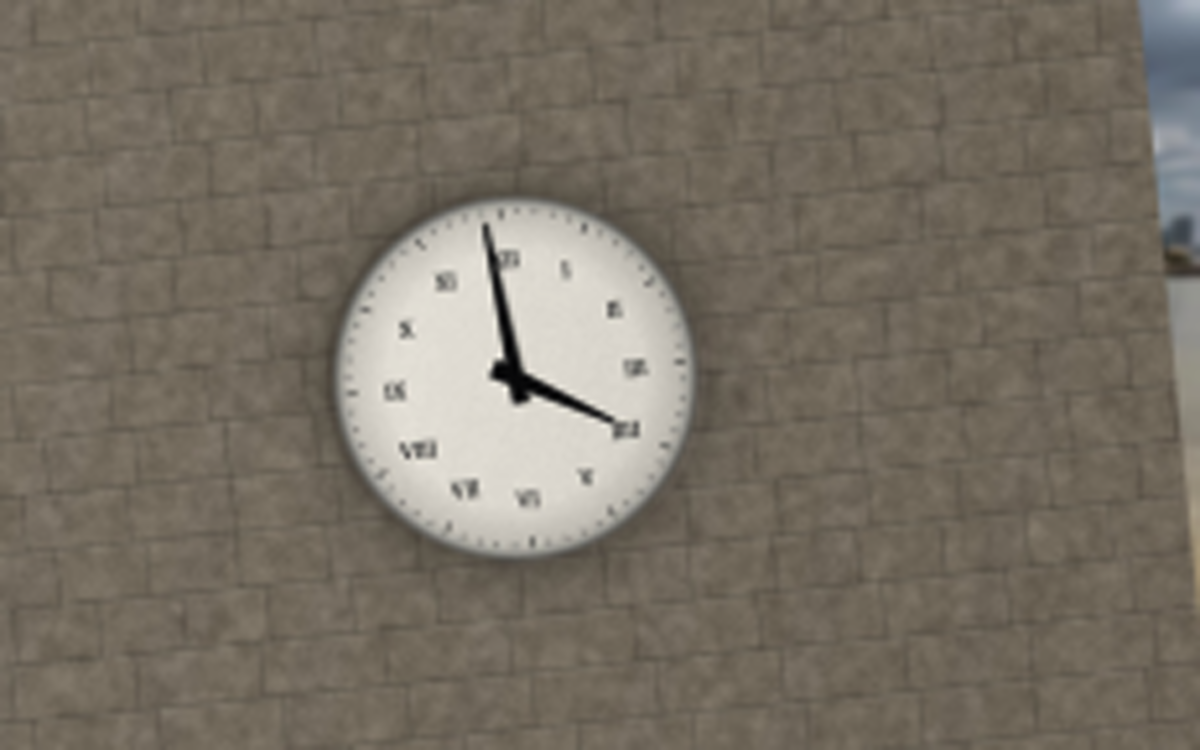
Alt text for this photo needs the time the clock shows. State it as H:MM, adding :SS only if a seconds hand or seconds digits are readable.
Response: 3:59
